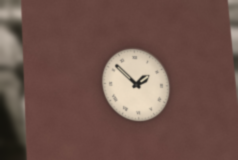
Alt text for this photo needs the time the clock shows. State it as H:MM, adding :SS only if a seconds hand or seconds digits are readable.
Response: 1:52
